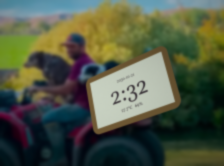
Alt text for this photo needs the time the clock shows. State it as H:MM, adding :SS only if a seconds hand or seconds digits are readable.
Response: 2:32
